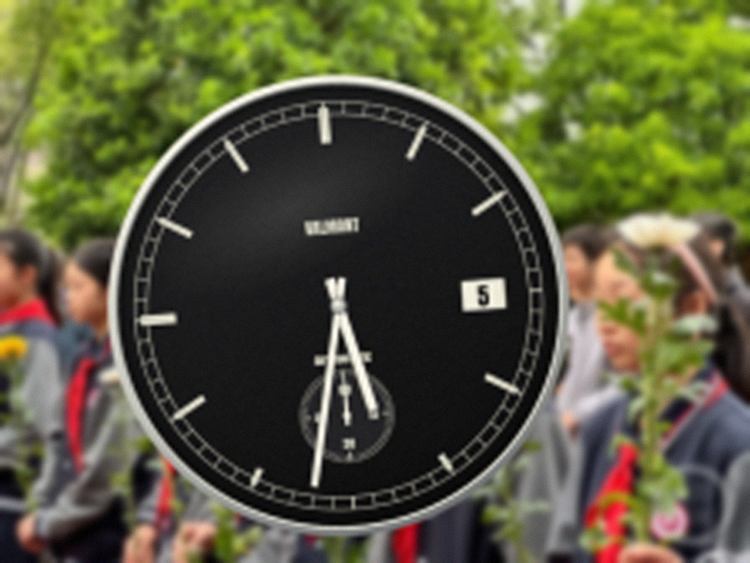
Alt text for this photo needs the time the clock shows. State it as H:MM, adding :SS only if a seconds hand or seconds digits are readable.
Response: 5:32
